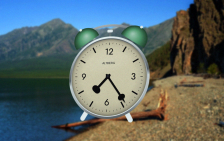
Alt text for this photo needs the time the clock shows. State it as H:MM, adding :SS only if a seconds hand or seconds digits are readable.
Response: 7:24
